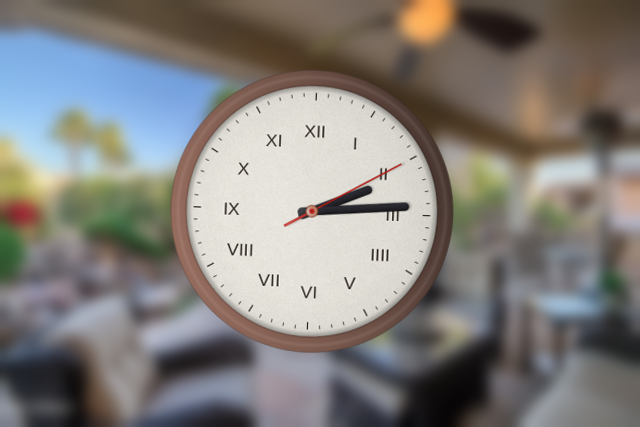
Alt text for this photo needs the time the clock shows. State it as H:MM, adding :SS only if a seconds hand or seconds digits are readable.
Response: 2:14:10
